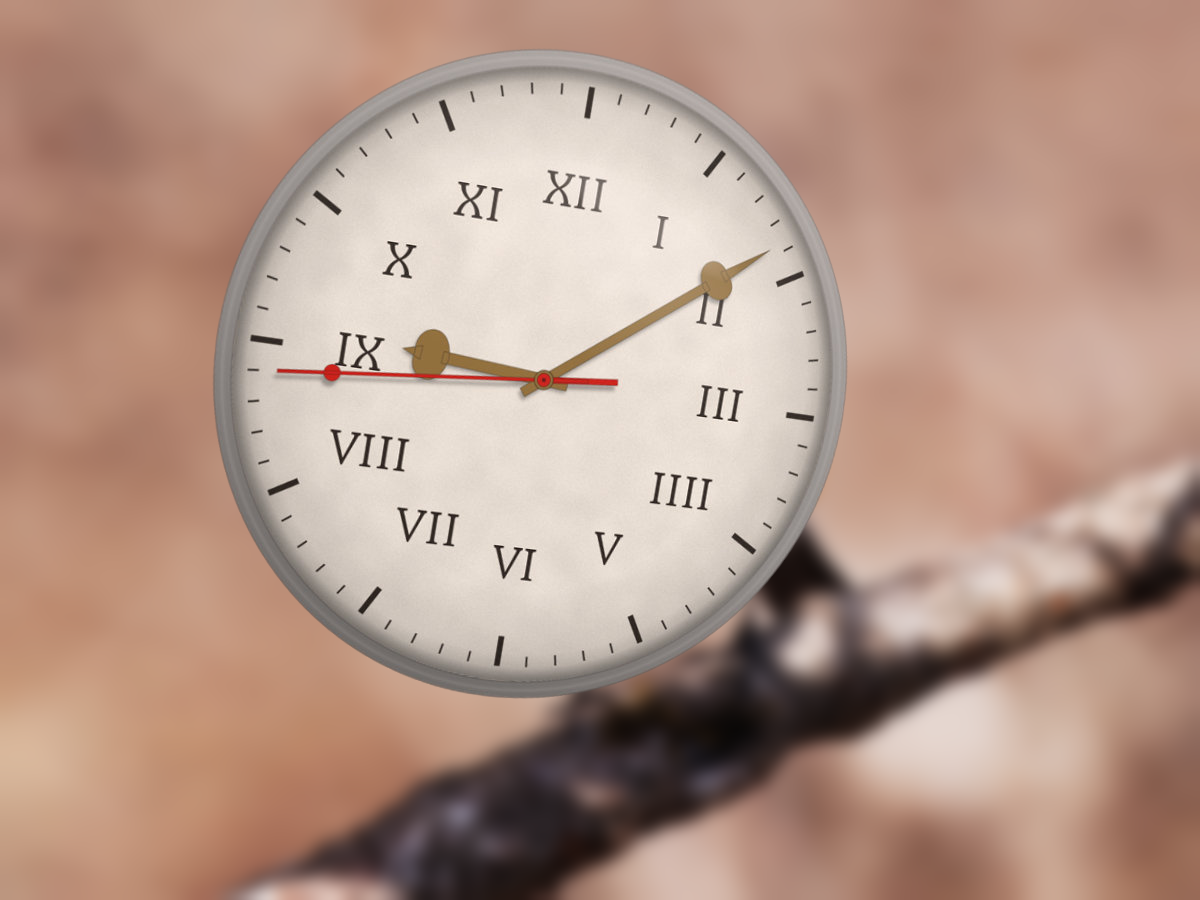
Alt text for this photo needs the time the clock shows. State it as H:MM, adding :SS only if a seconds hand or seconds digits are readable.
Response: 9:08:44
